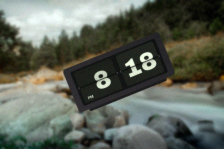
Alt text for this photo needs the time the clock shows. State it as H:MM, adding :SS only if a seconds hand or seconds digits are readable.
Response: 8:18
